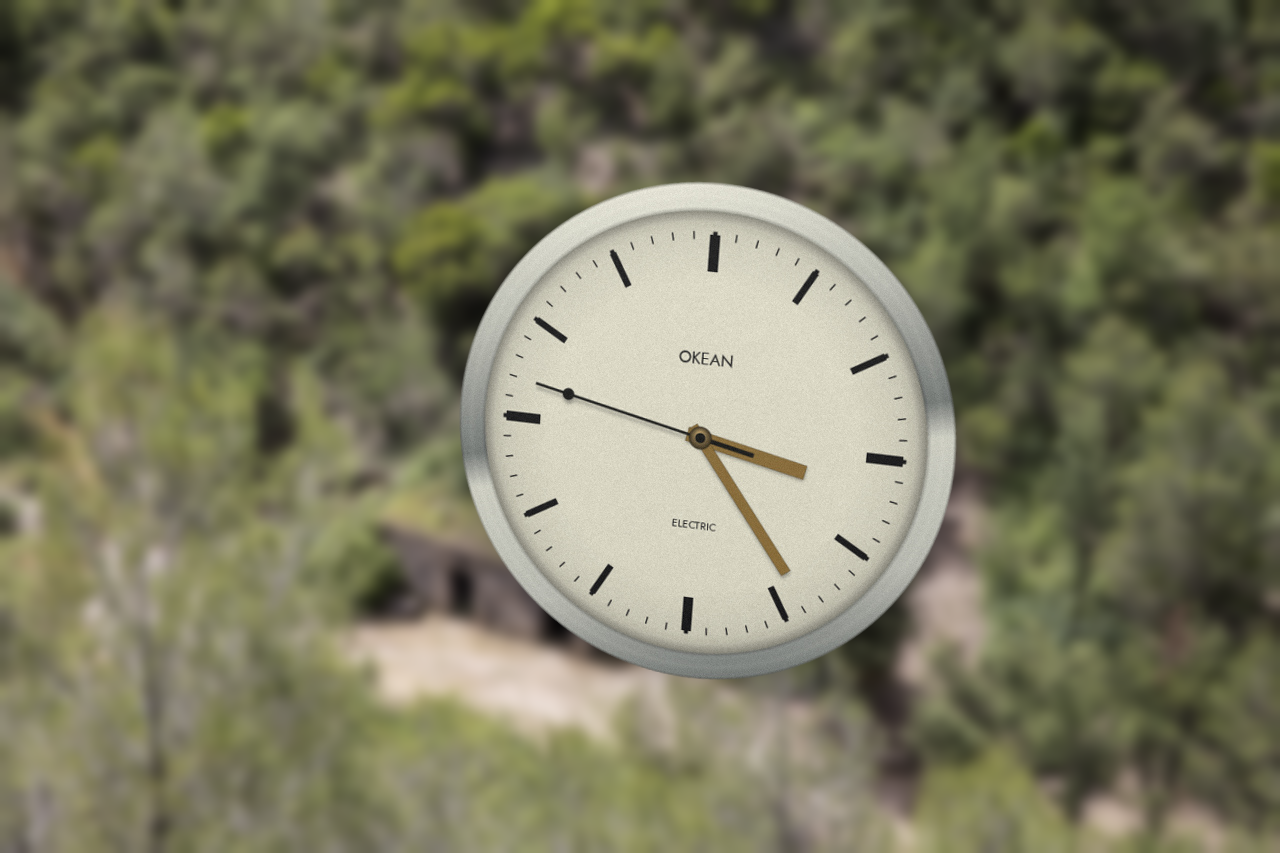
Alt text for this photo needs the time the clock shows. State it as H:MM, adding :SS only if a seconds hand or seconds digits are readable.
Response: 3:23:47
